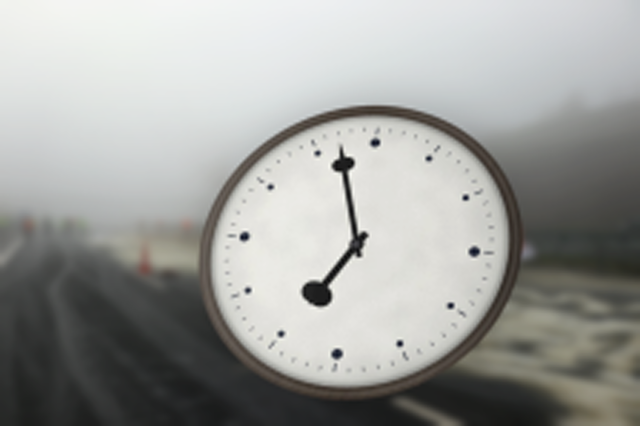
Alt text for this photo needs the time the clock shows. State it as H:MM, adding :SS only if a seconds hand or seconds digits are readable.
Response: 6:57
